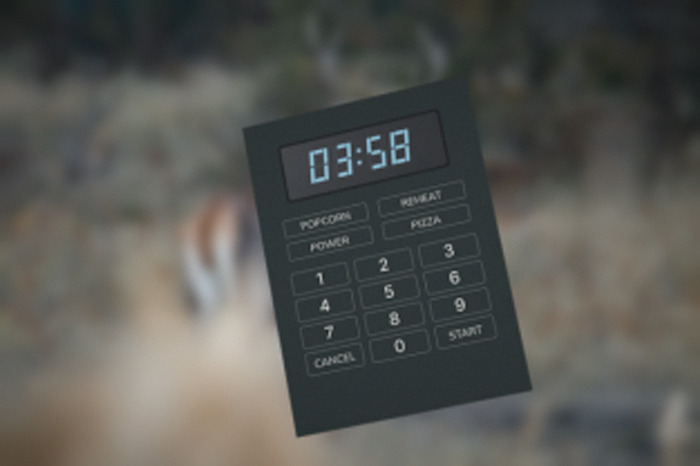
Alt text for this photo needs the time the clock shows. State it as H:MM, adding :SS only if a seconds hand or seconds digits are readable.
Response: 3:58
